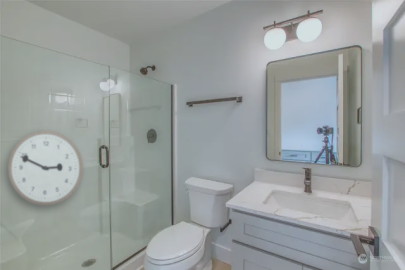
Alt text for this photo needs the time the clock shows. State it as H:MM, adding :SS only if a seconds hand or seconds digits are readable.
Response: 2:49
